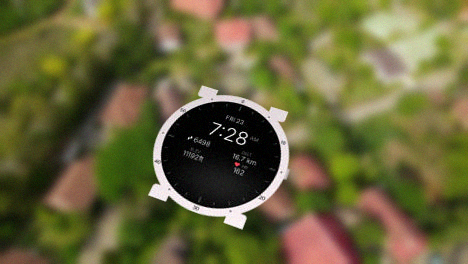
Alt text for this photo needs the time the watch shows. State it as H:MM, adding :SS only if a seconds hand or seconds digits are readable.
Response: 7:28
